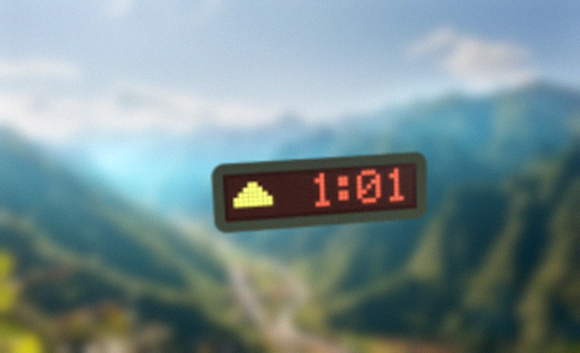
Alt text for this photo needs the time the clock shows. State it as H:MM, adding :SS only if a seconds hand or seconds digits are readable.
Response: 1:01
